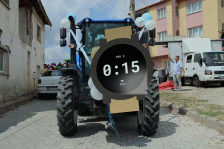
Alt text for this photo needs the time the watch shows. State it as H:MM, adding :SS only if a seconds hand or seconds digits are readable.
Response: 0:15
